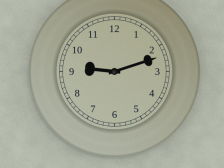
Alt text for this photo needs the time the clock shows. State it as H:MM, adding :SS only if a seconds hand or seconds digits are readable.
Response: 9:12
